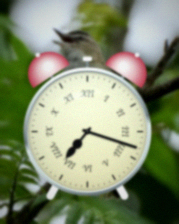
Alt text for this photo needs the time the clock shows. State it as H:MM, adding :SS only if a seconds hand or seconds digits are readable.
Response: 7:18
